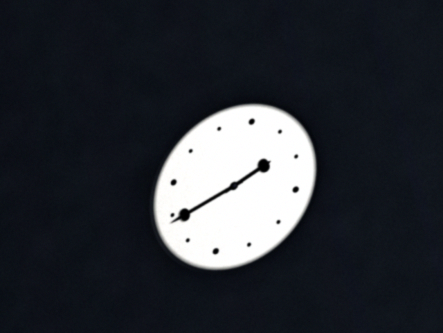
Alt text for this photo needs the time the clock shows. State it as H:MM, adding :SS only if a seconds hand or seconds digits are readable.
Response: 1:39
